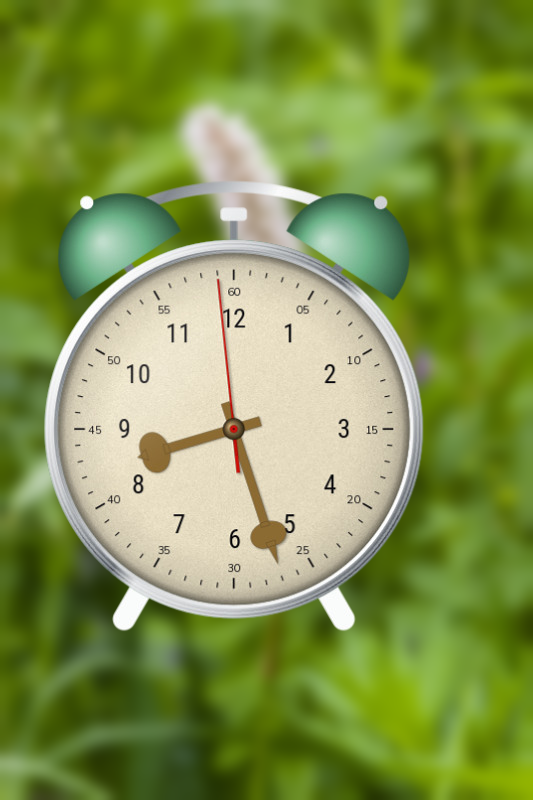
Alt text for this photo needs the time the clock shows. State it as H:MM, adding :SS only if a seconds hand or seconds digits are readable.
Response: 8:26:59
